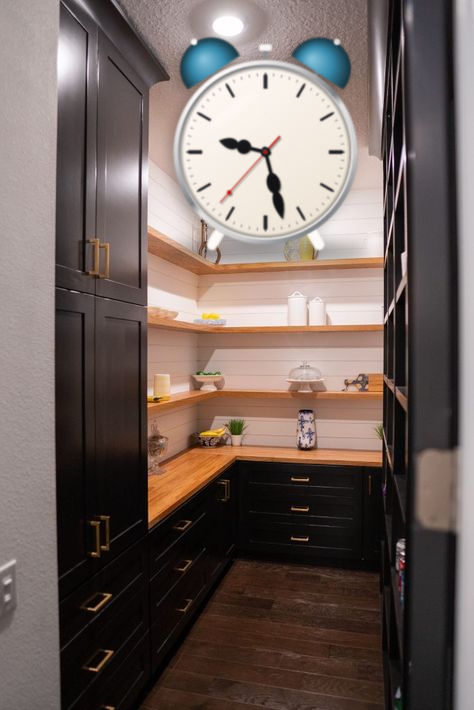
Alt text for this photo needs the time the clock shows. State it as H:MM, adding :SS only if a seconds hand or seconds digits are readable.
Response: 9:27:37
